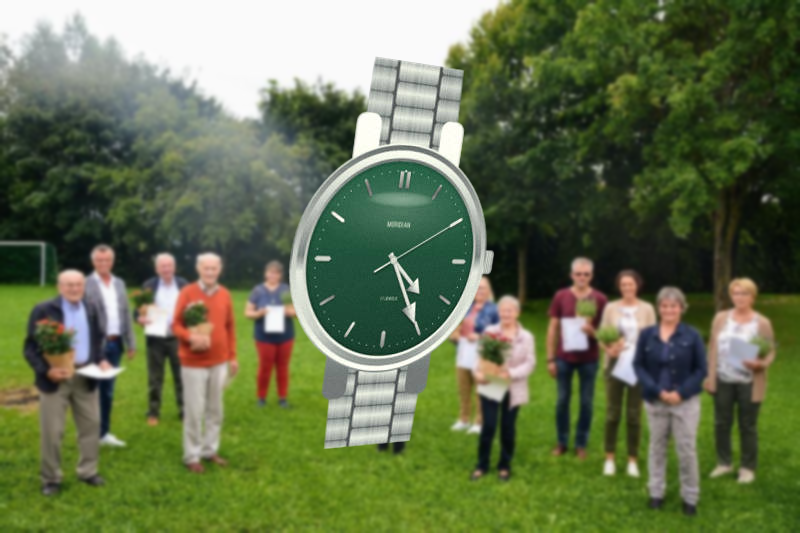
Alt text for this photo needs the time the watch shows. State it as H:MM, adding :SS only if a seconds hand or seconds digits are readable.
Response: 4:25:10
